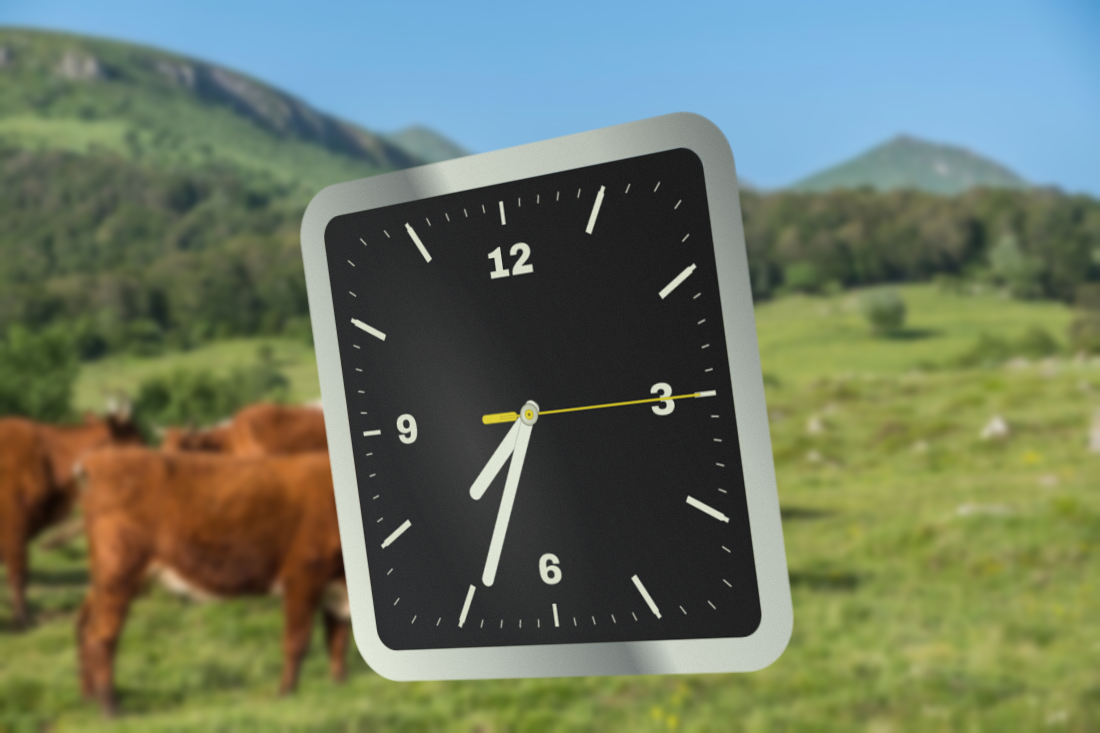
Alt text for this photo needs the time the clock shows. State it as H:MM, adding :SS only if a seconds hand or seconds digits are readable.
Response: 7:34:15
